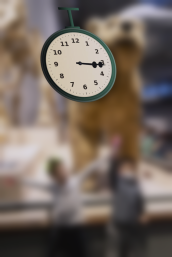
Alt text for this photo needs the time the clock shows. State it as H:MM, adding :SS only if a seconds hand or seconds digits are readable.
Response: 3:16
